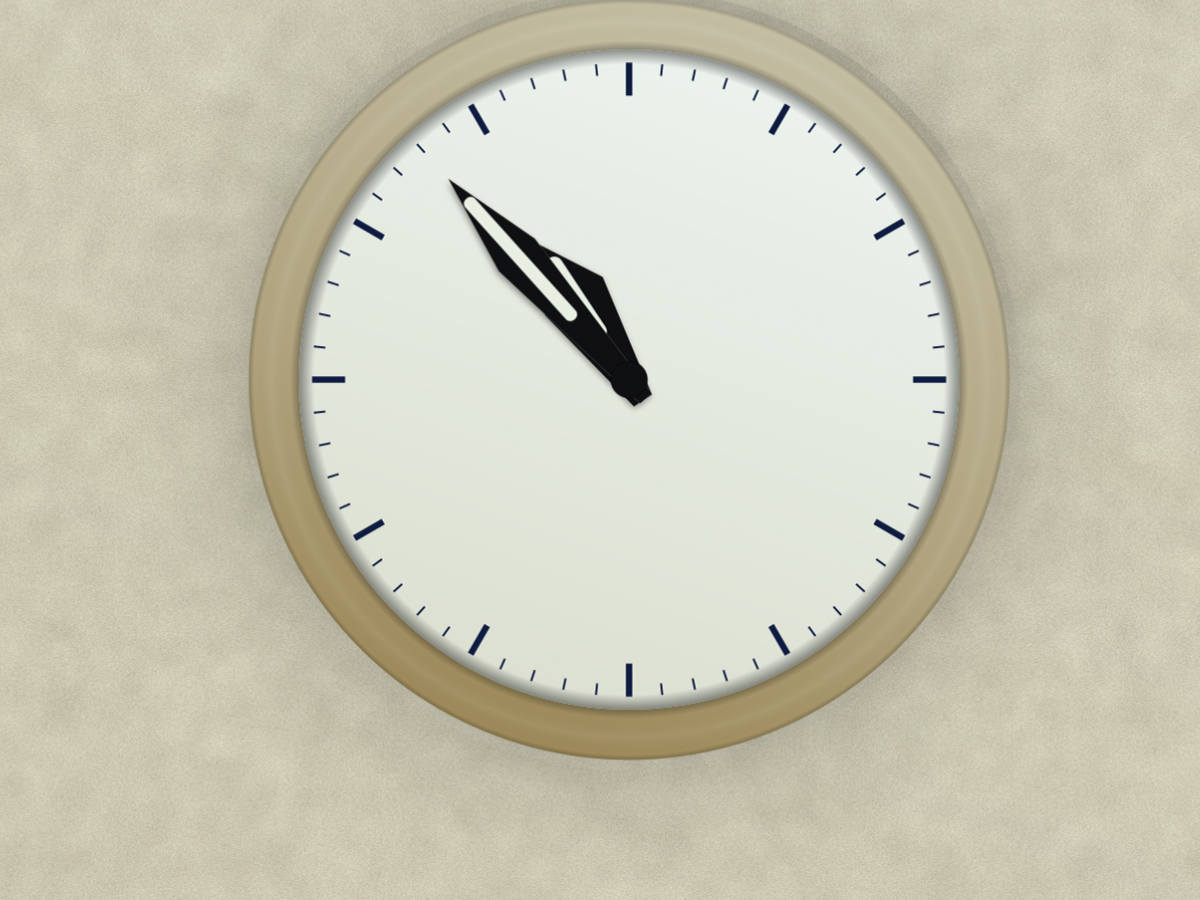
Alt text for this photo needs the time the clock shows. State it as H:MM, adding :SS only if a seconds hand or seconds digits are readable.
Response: 10:53
